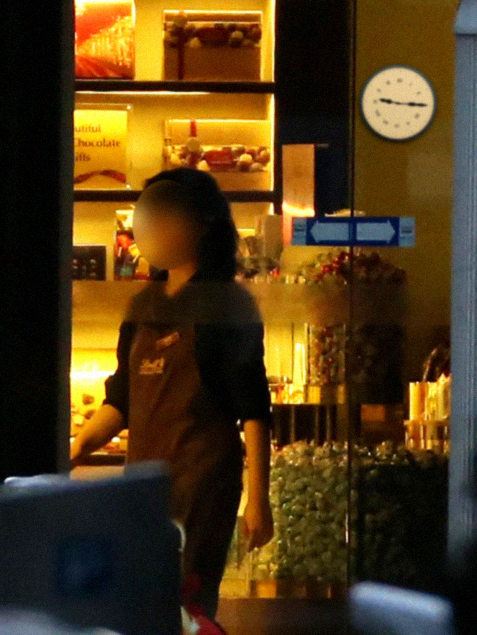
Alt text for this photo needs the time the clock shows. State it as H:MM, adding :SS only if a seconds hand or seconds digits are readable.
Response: 9:15
